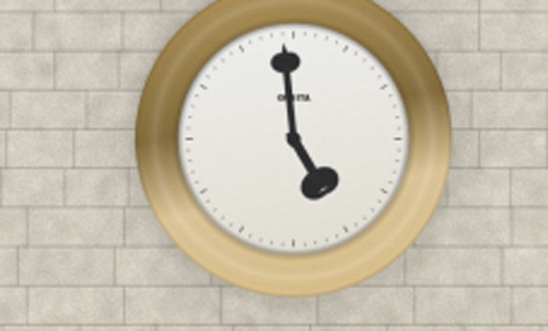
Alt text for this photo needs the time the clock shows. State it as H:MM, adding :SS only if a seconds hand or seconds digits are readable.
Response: 4:59
